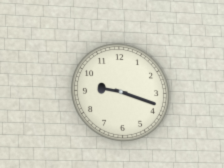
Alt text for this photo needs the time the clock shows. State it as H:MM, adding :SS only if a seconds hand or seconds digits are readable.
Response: 9:18
